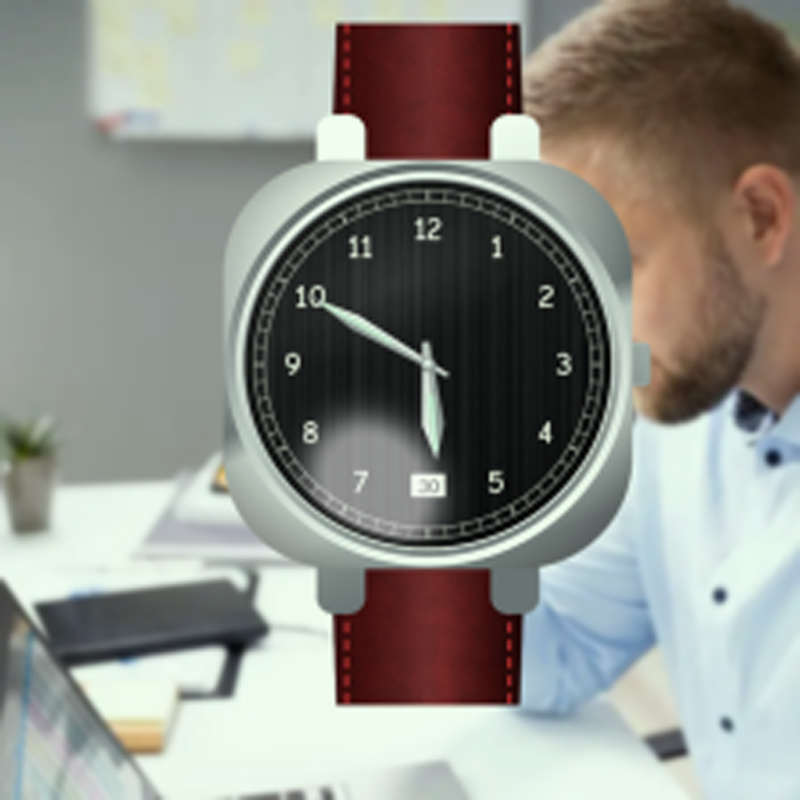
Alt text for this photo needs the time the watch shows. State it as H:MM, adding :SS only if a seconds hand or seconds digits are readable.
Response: 5:50
